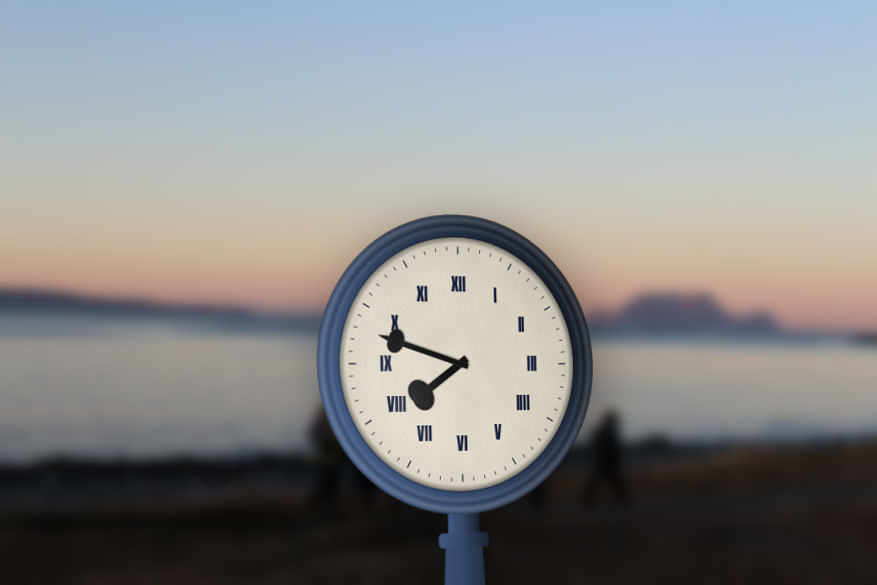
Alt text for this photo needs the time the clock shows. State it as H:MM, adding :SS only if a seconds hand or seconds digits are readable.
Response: 7:48
